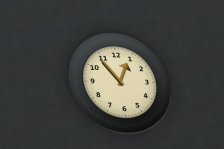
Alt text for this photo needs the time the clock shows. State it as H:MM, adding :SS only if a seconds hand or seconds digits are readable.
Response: 12:54
